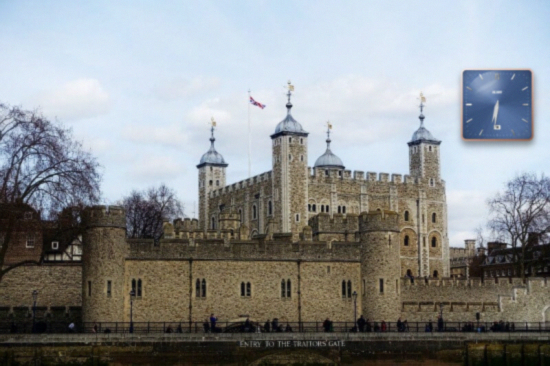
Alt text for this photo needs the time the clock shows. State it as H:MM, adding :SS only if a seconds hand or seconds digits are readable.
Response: 6:31
